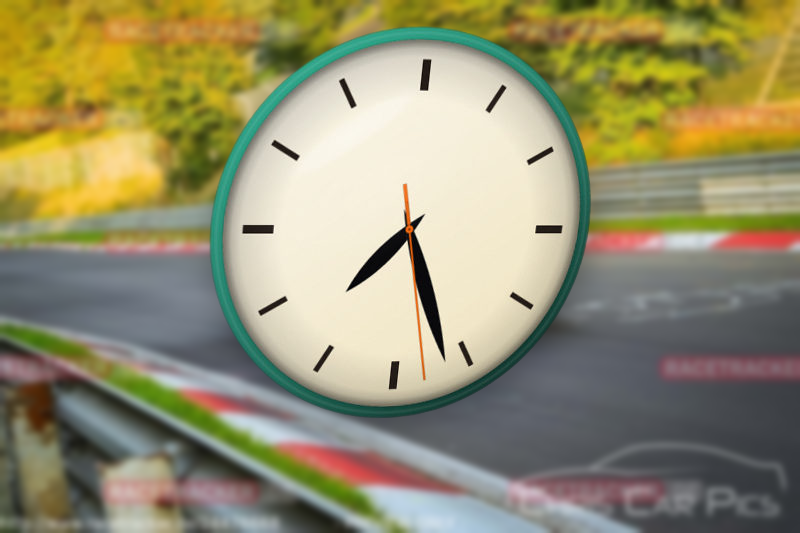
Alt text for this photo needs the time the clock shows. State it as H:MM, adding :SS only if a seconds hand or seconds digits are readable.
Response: 7:26:28
